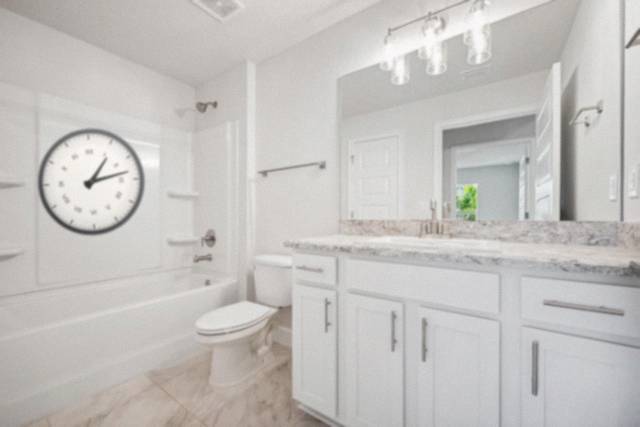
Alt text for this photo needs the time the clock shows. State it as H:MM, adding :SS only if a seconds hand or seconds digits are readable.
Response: 1:13
